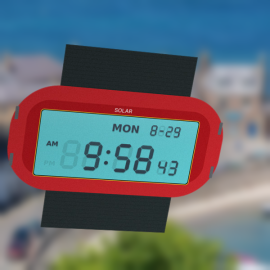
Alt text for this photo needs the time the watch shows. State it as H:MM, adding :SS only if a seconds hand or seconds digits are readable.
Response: 9:58:43
